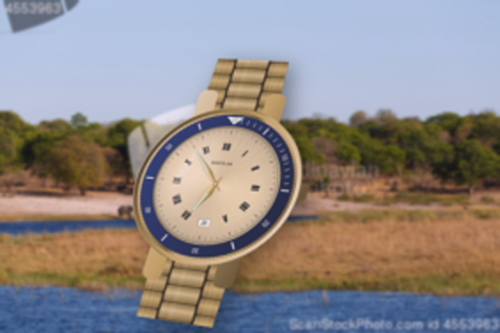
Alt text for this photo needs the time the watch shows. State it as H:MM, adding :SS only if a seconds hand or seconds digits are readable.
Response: 6:53
